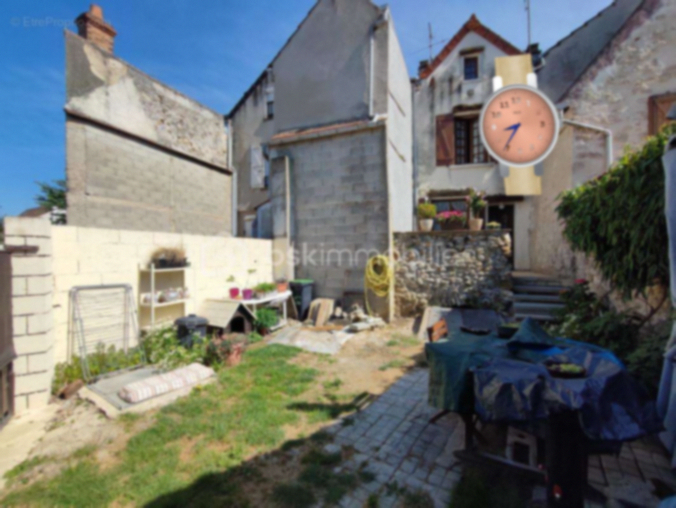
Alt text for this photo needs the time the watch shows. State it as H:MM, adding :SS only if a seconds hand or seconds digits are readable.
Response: 8:36
